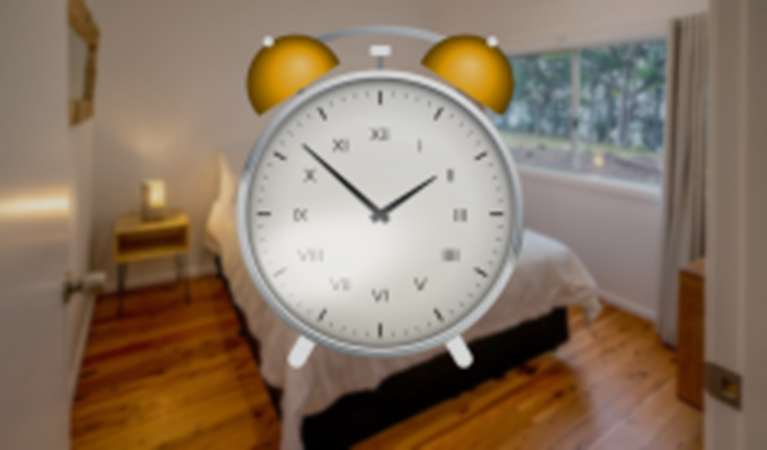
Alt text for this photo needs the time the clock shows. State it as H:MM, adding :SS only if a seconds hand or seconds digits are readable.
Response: 1:52
